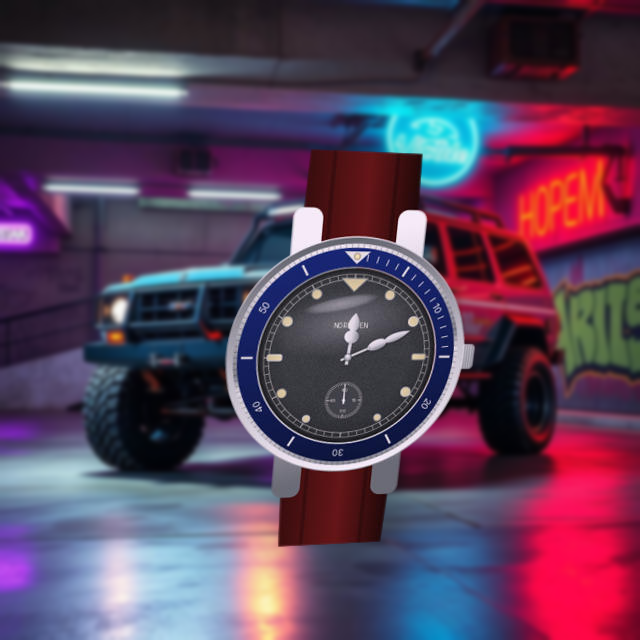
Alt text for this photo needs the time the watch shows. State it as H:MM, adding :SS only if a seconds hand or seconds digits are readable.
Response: 12:11
